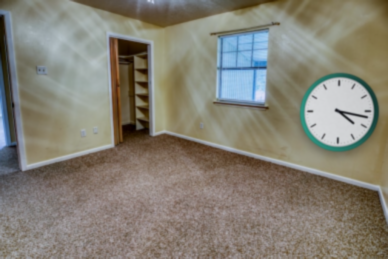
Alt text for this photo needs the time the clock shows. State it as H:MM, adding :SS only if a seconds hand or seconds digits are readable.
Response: 4:17
